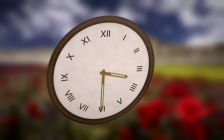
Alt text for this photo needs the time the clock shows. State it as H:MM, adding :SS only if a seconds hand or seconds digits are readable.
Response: 3:30
